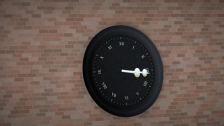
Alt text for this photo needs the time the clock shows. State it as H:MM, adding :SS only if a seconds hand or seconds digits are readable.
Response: 3:16
